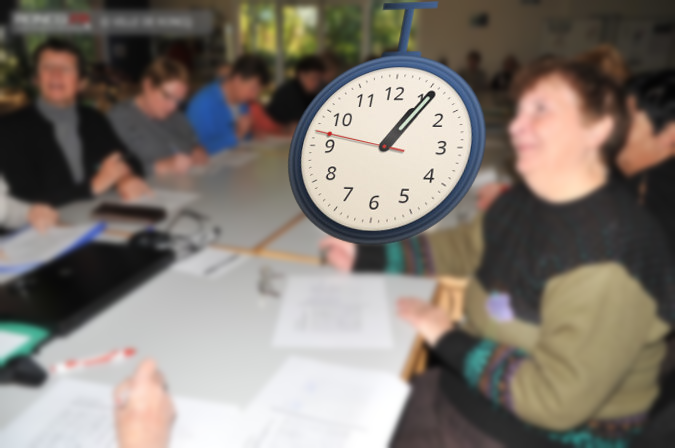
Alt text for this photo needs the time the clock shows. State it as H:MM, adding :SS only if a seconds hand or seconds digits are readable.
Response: 1:05:47
